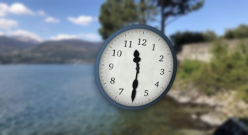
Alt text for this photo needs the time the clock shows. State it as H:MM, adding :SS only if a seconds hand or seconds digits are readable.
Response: 11:30
